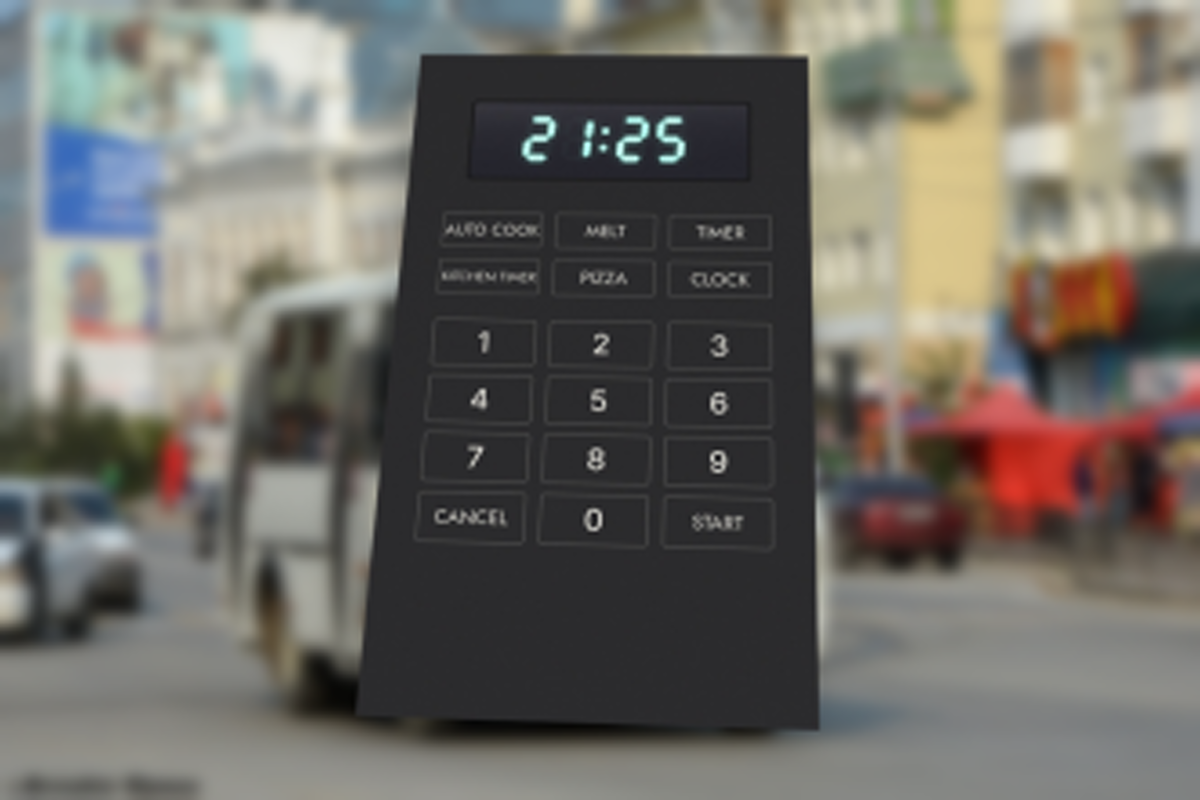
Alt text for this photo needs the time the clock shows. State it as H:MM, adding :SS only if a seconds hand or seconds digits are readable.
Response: 21:25
